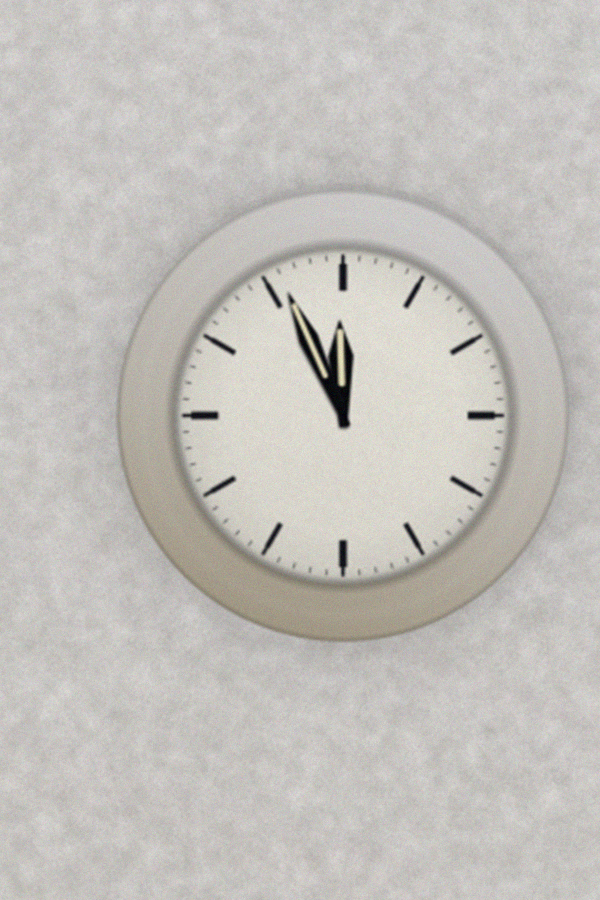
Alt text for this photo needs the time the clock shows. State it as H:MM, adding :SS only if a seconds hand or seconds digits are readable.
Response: 11:56
